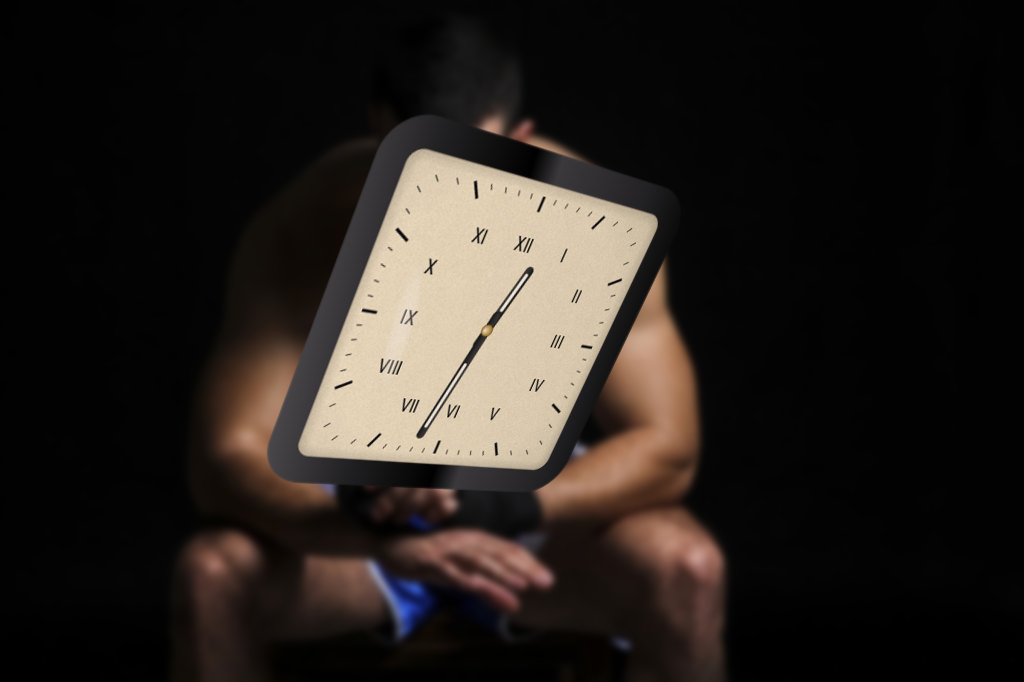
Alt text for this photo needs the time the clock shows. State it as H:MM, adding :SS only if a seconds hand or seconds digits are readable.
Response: 12:32
